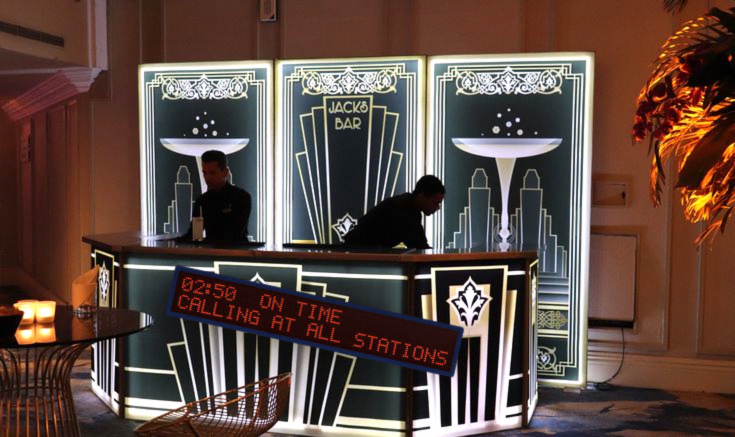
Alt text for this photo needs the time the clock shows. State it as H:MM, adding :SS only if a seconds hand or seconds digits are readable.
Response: 2:50
